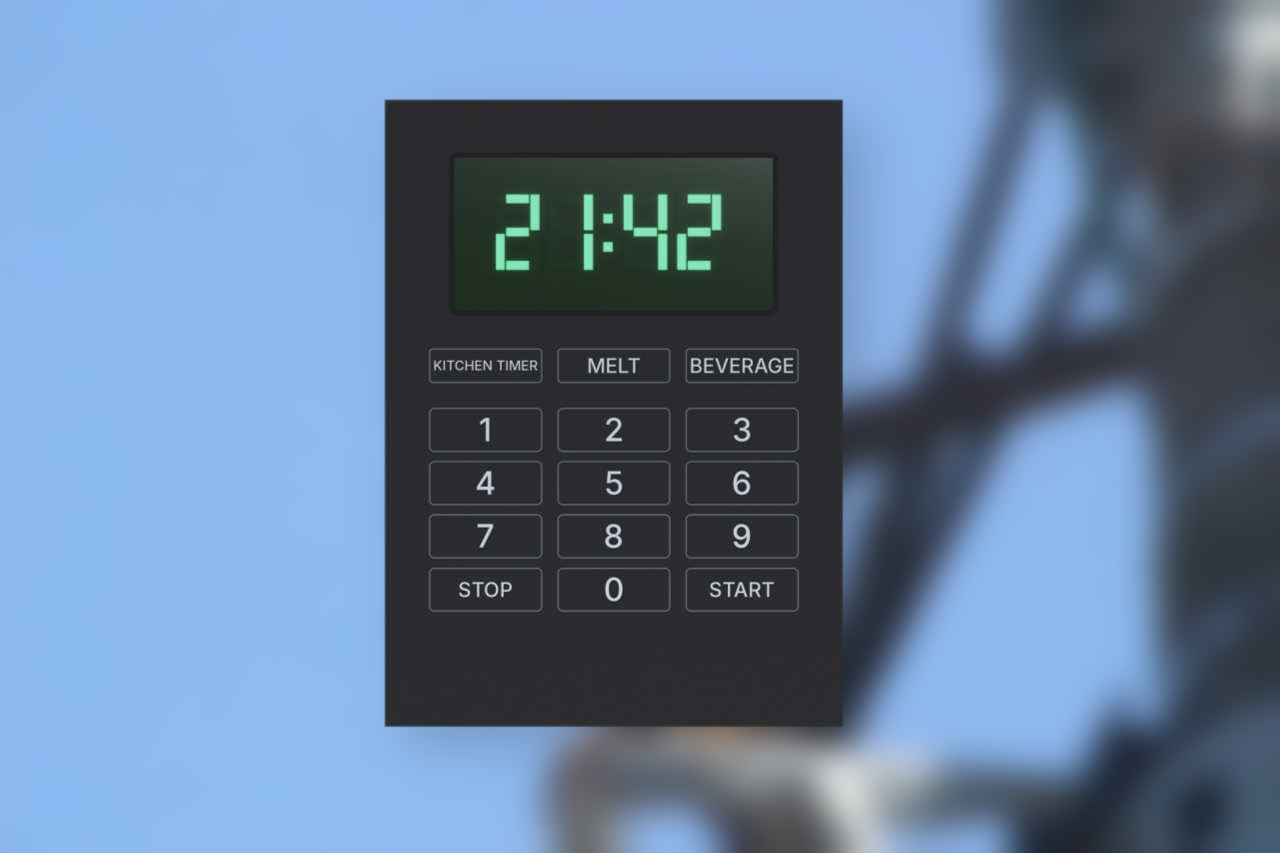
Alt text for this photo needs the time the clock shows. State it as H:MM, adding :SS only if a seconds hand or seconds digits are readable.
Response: 21:42
